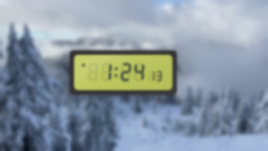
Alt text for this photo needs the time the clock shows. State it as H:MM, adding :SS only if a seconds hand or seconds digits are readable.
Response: 1:24
